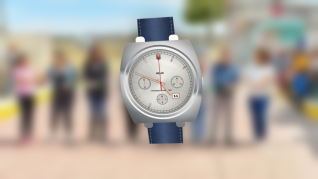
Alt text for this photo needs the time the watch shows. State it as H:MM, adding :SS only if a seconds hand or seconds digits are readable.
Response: 4:49
